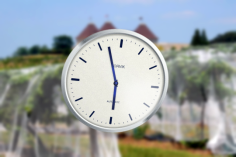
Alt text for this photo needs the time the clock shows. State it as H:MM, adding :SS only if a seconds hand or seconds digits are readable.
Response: 5:57
